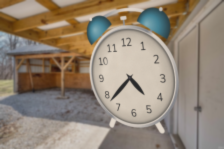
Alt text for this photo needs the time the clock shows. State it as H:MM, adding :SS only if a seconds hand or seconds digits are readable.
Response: 4:38
